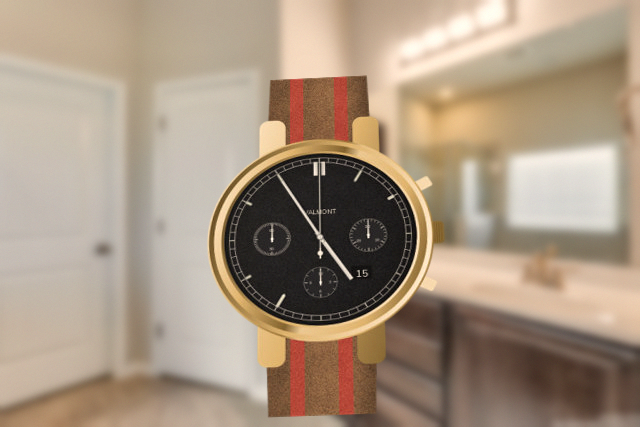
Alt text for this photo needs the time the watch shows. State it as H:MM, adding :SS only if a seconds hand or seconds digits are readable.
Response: 4:55
